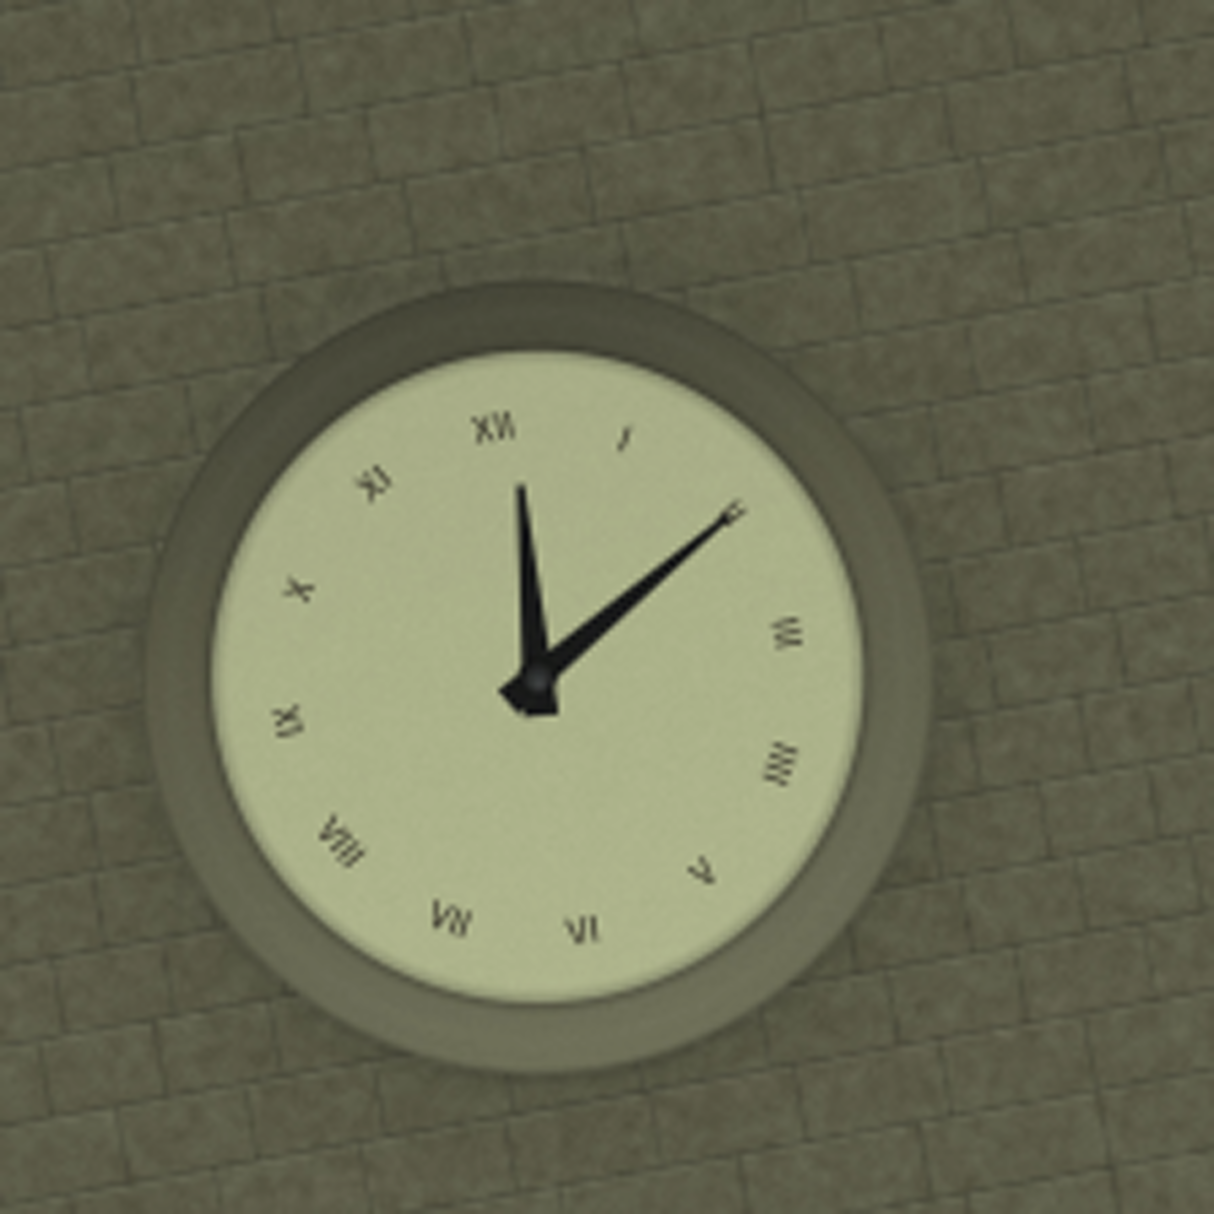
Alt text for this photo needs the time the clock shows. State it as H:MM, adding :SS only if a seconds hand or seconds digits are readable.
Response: 12:10
